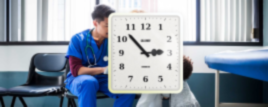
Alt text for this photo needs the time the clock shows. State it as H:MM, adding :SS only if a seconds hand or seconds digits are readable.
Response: 2:53
